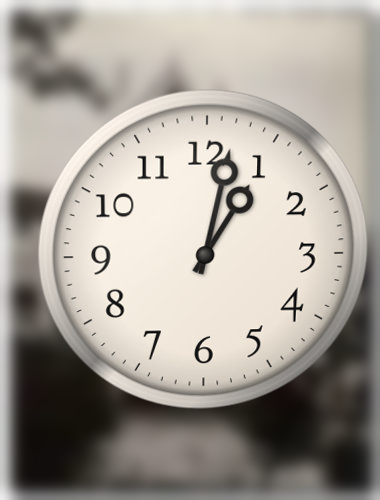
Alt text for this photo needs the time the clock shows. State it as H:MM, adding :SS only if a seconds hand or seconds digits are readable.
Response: 1:02
